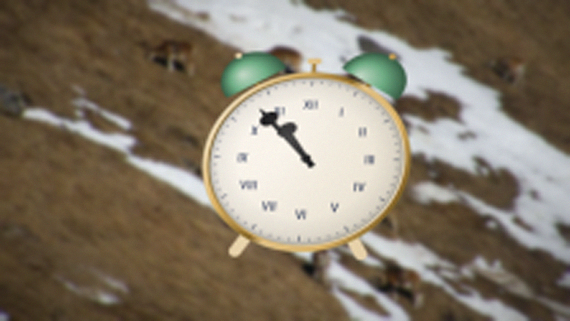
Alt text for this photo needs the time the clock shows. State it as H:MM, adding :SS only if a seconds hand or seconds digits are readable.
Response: 10:53
